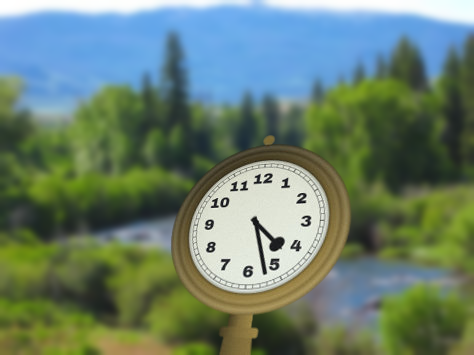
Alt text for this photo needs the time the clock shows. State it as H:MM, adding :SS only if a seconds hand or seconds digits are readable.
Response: 4:27
